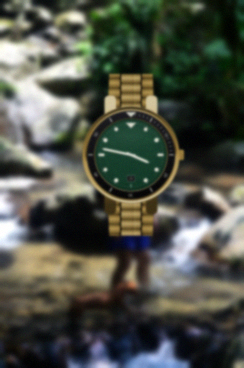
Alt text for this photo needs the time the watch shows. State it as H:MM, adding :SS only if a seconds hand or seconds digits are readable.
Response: 3:47
